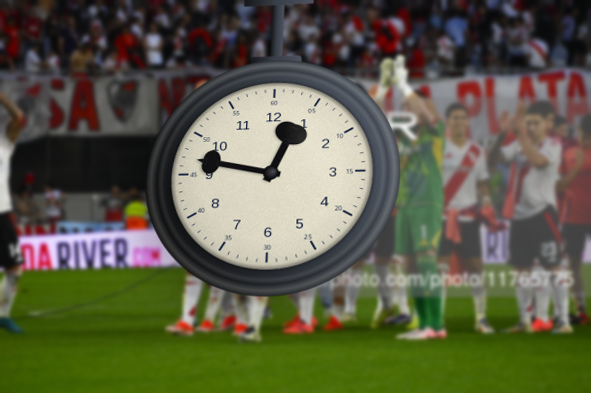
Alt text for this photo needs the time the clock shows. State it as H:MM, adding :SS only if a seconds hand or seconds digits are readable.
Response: 12:47
